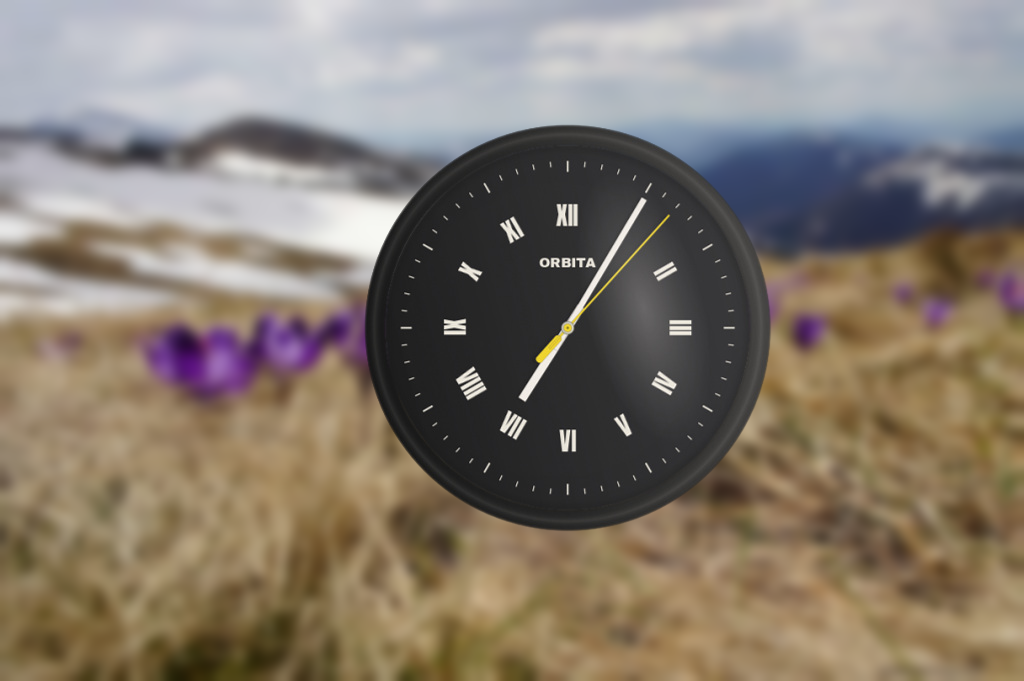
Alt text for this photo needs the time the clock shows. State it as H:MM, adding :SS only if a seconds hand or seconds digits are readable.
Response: 7:05:07
